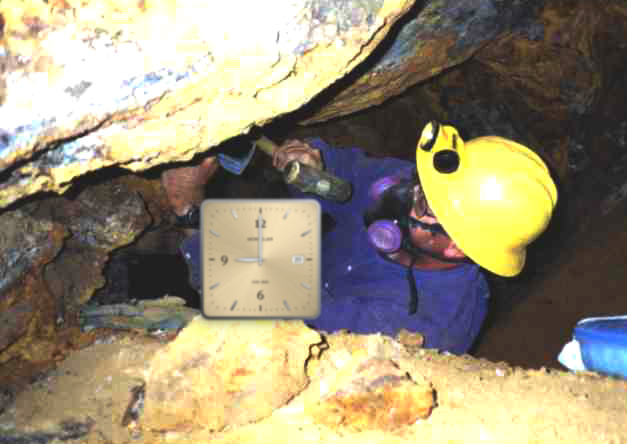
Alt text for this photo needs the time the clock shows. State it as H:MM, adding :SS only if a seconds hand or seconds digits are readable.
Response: 9:00
